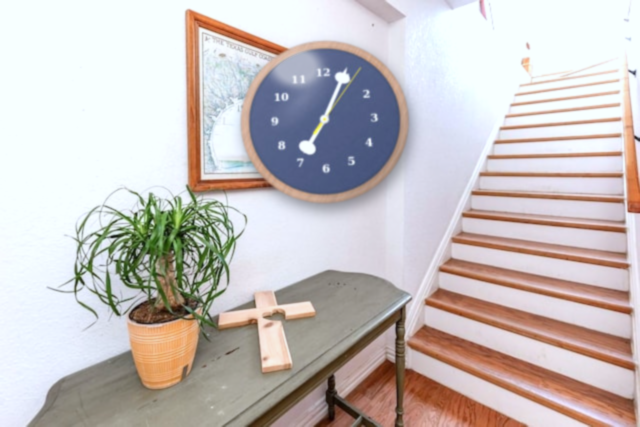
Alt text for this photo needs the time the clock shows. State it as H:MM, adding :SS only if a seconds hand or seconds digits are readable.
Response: 7:04:06
